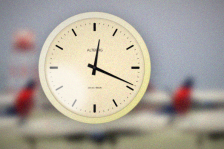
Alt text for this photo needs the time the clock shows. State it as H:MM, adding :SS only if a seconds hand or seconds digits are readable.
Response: 12:19
